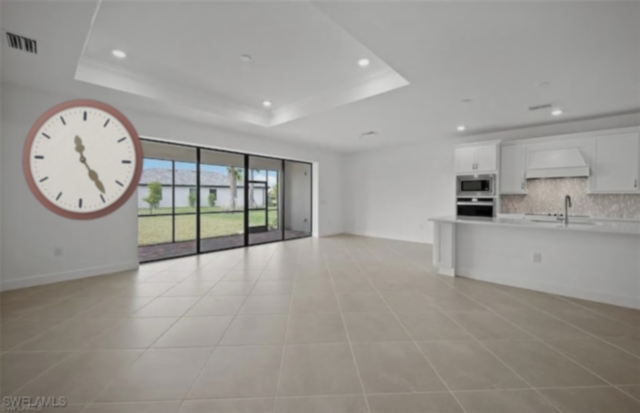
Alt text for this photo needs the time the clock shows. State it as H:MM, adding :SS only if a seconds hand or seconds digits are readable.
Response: 11:24
